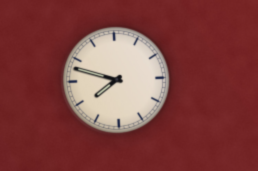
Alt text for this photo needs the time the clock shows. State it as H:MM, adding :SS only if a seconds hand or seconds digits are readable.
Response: 7:48
